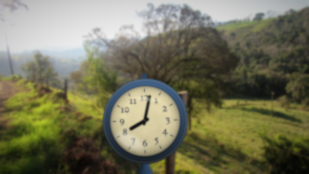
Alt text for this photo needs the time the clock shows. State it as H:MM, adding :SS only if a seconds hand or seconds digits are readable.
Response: 8:02
